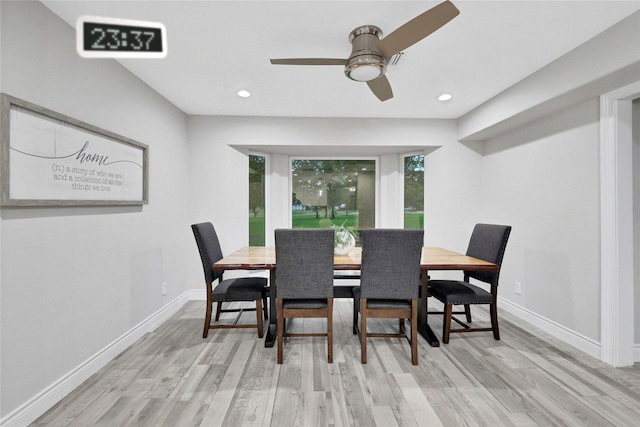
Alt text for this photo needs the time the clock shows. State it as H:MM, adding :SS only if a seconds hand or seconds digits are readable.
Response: 23:37
